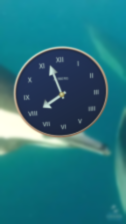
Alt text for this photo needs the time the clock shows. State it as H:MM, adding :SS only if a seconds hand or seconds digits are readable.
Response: 7:57
